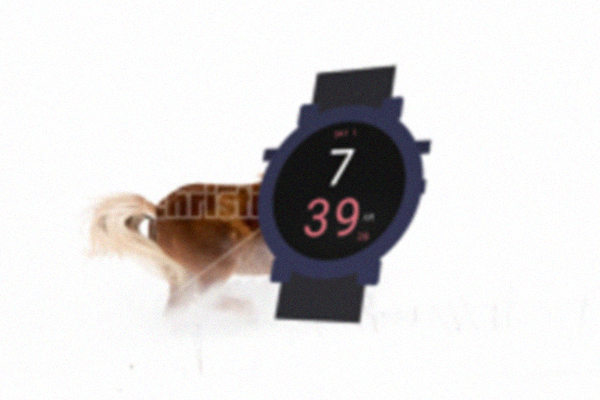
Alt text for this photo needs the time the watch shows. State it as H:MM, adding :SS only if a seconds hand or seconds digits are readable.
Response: 7:39
